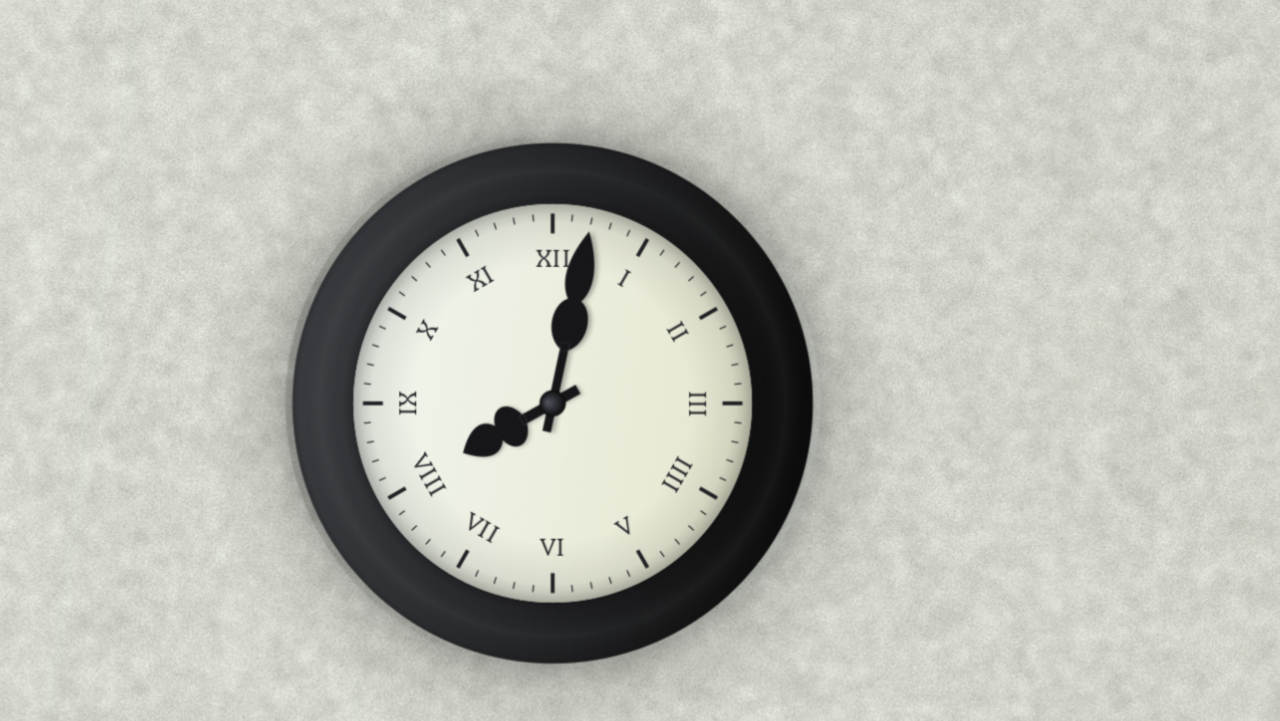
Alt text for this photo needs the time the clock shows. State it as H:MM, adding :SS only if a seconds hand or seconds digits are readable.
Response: 8:02
